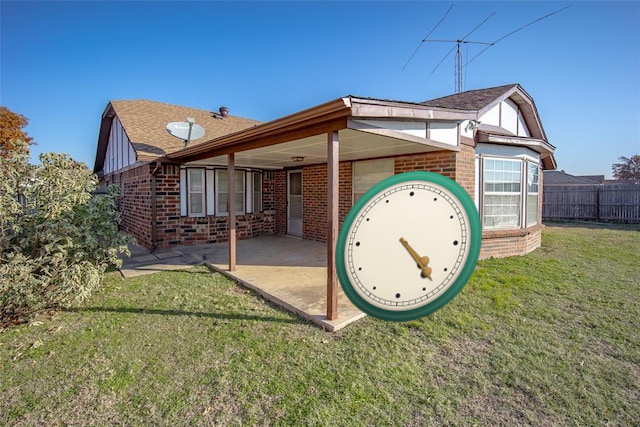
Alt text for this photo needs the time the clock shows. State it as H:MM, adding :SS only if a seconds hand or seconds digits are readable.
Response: 4:23
